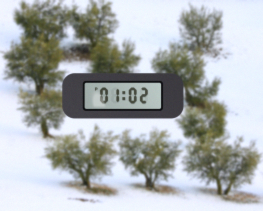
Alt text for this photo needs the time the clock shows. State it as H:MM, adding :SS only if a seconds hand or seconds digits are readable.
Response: 1:02
